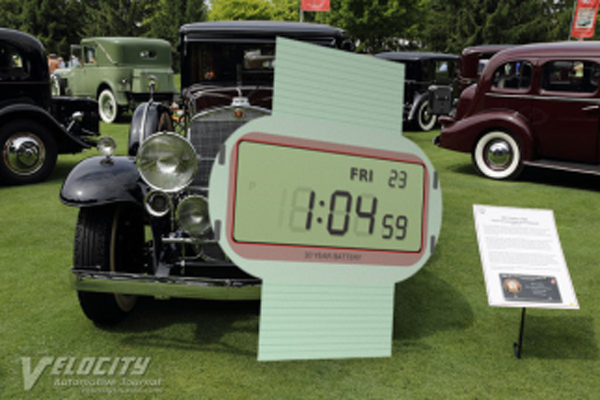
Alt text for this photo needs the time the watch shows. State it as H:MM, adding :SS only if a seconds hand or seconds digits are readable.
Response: 1:04:59
